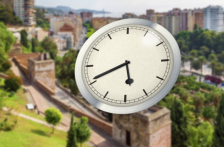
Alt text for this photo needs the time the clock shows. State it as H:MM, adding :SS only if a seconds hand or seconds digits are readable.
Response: 5:41
